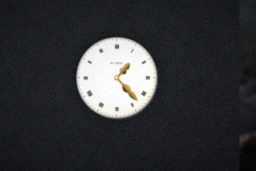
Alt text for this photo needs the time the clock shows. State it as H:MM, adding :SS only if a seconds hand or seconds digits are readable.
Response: 1:23
